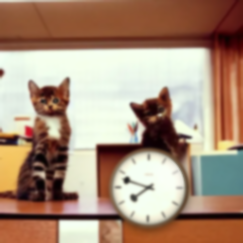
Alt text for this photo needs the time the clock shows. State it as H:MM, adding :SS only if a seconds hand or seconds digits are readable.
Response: 7:48
